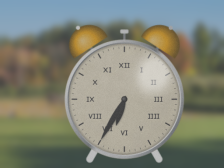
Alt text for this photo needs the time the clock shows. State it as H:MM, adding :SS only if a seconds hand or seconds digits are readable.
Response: 6:35
